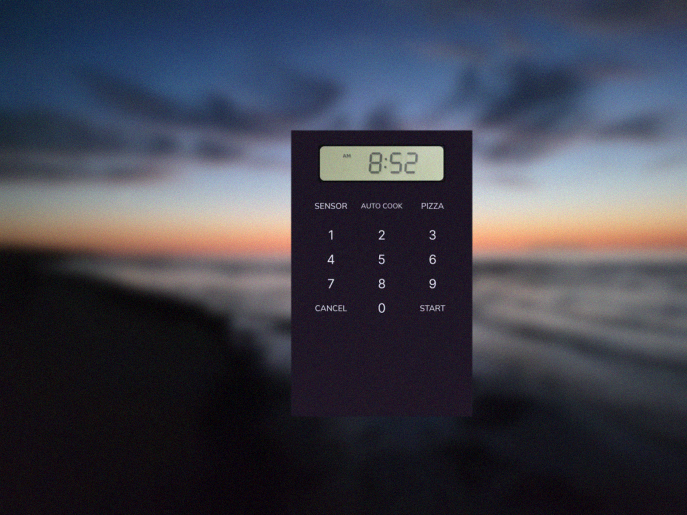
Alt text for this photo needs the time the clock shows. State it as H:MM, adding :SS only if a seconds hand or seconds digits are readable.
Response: 8:52
